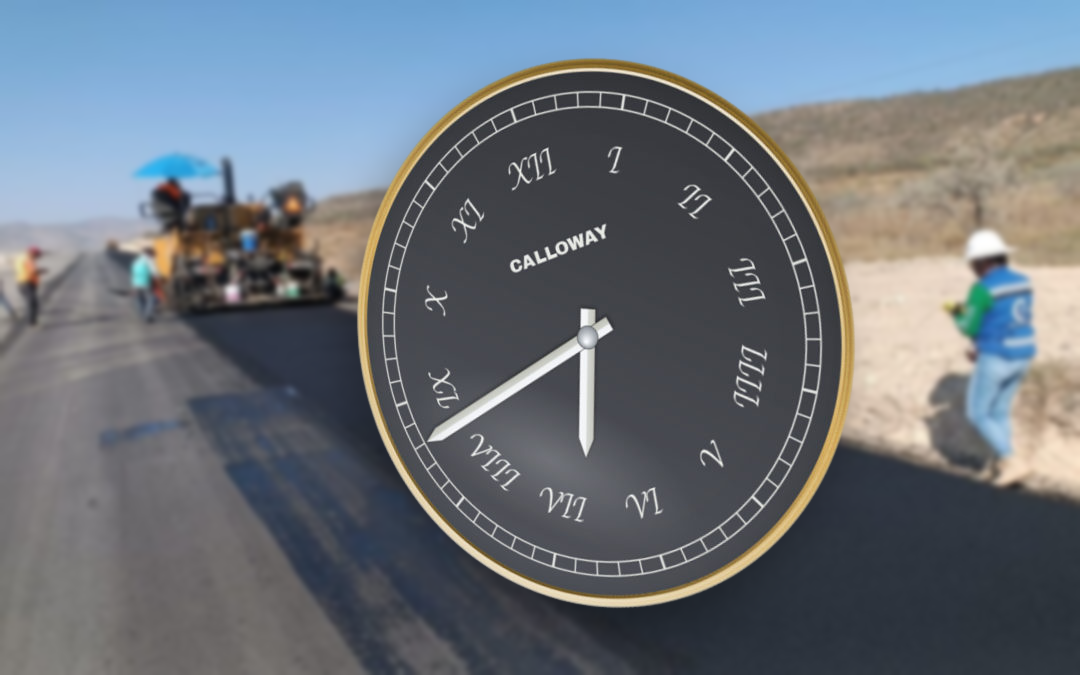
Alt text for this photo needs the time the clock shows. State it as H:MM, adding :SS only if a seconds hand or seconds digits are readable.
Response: 6:43
